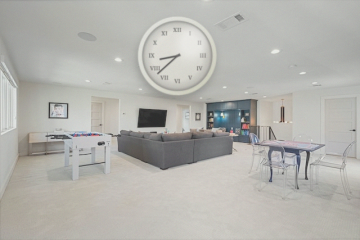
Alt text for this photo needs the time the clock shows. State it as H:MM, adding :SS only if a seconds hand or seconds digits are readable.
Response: 8:38
